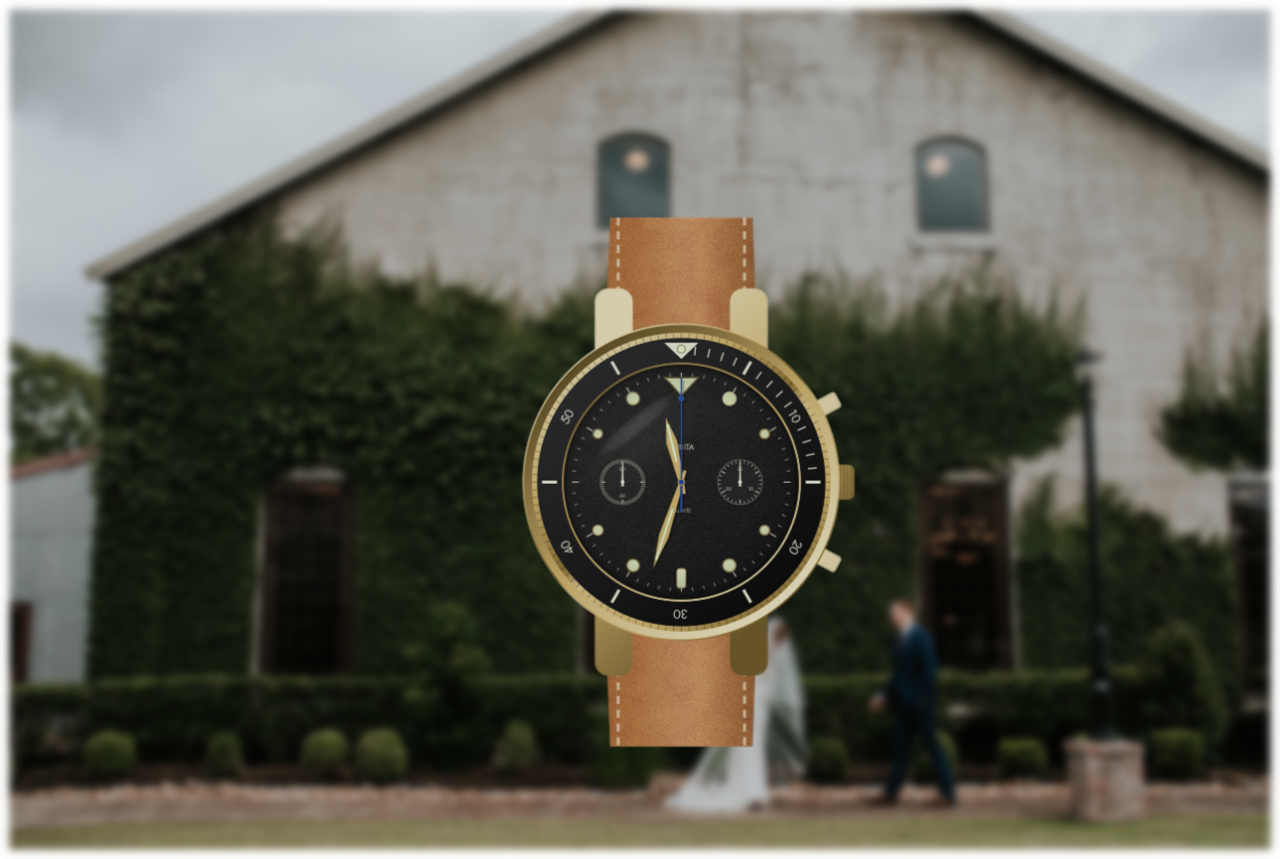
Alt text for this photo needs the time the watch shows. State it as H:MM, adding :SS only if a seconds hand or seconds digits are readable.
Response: 11:33
